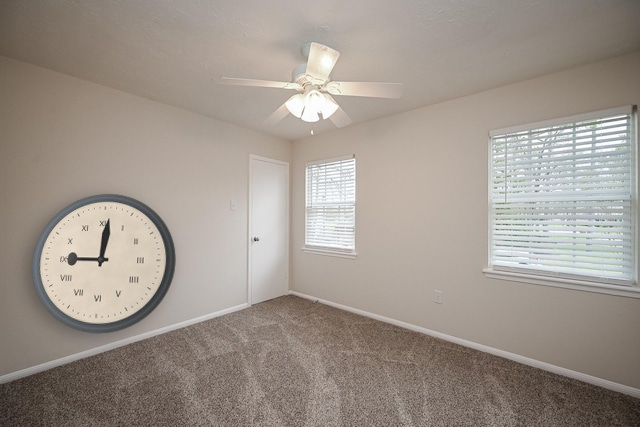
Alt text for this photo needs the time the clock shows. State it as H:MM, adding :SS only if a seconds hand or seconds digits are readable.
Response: 9:01
